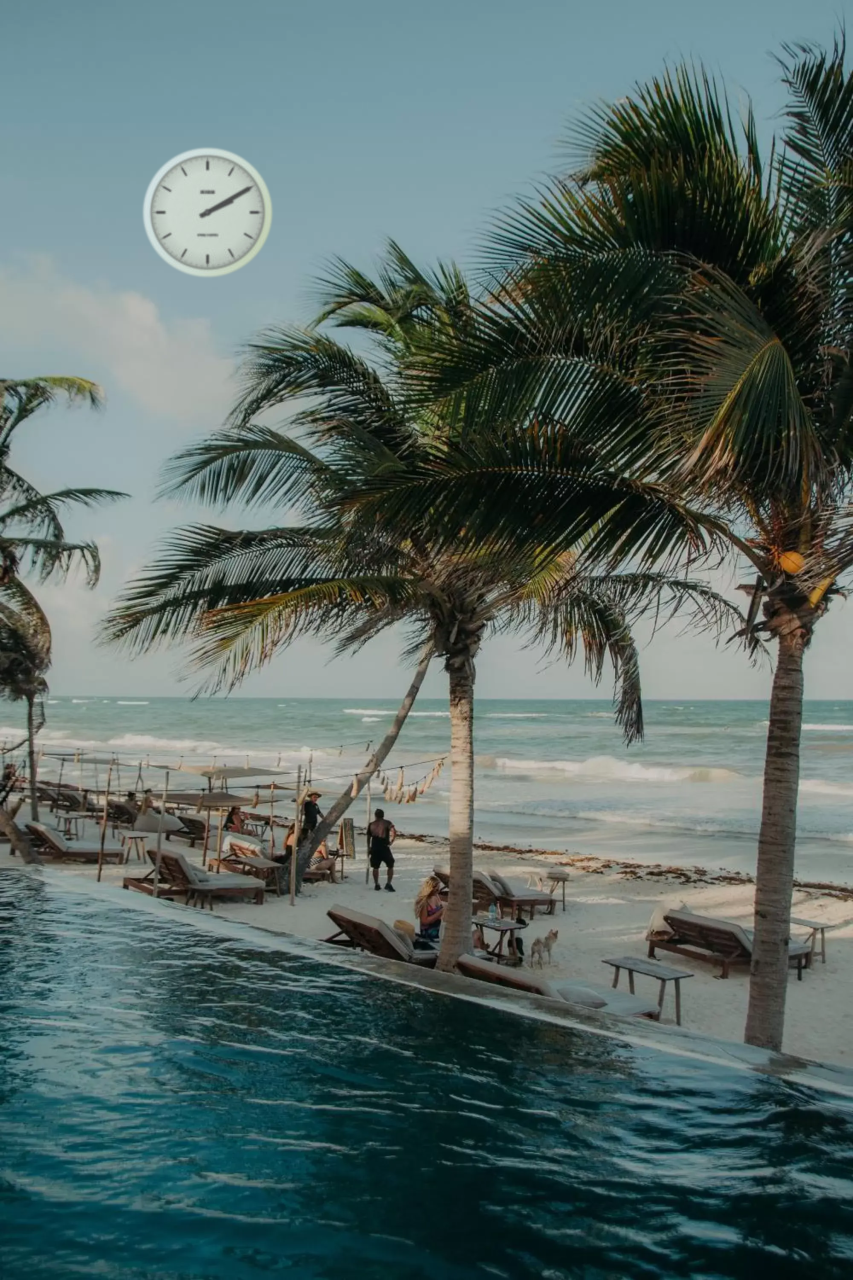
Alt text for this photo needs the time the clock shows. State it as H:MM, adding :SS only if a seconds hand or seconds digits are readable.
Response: 2:10
